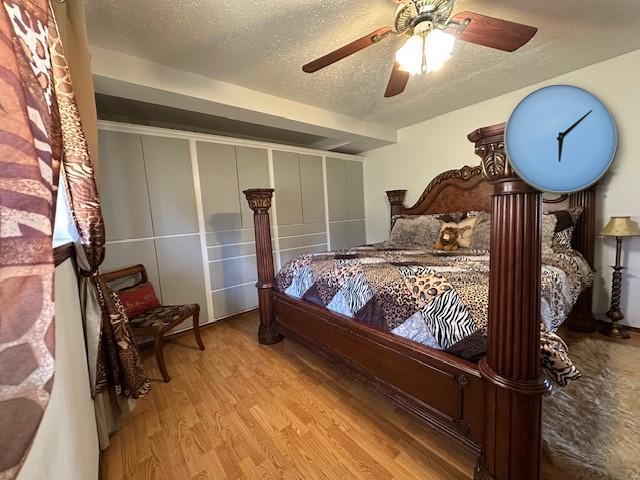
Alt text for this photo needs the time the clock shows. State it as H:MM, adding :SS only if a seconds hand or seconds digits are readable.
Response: 6:08
